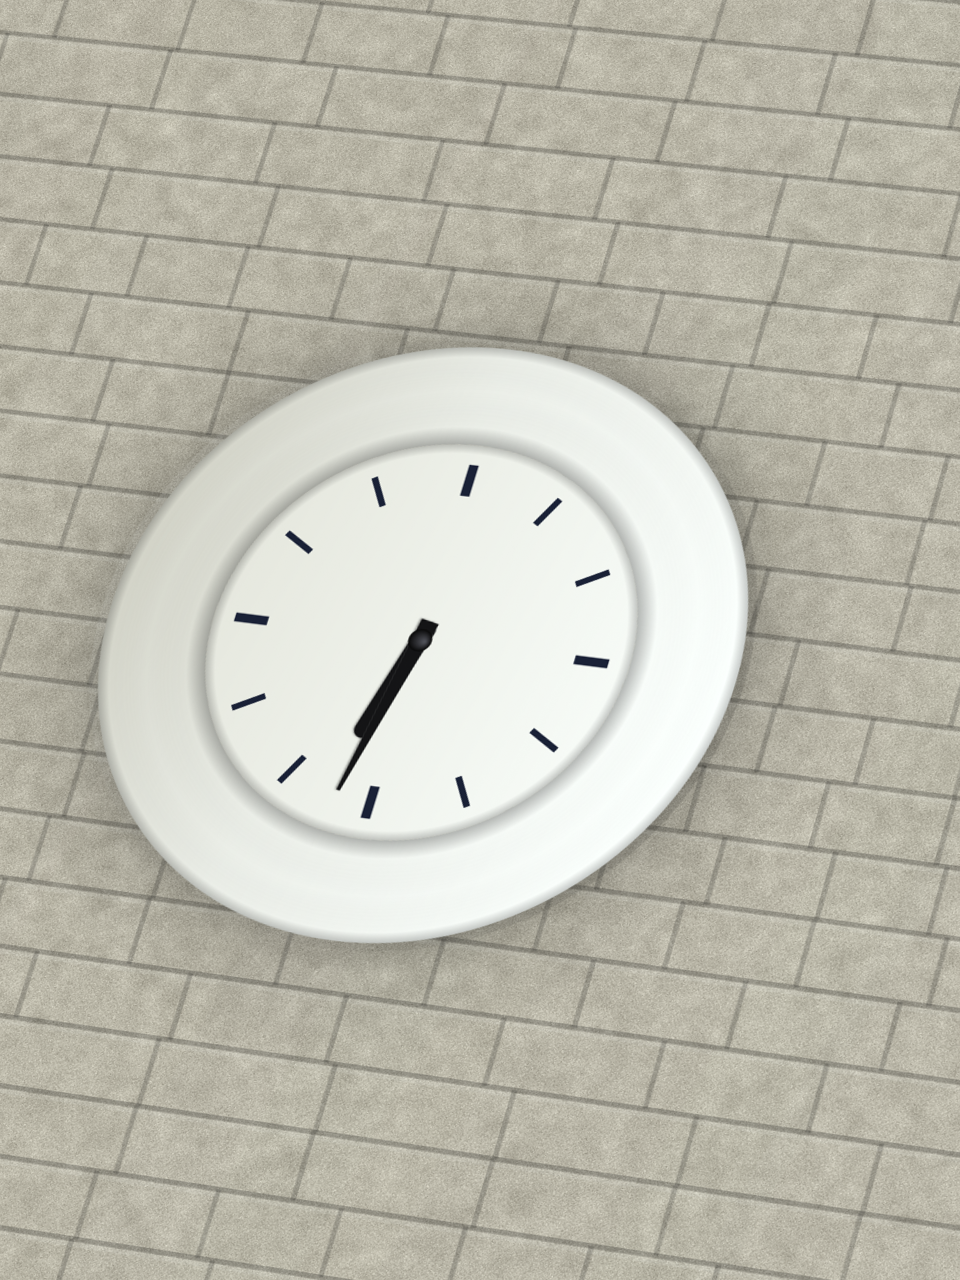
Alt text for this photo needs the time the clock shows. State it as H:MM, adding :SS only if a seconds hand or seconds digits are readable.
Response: 6:32
